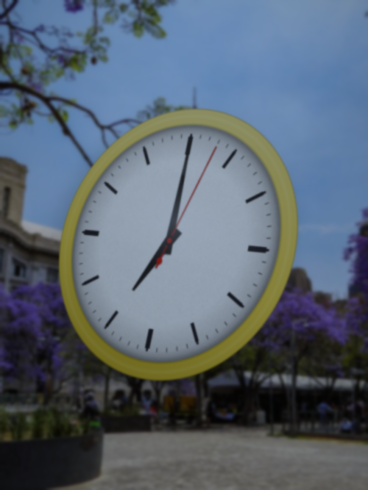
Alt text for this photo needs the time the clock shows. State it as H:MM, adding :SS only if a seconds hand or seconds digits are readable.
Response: 7:00:03
